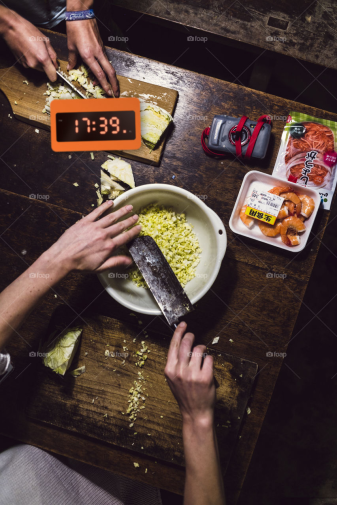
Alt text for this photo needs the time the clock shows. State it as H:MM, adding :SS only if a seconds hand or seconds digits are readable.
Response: 17:39
